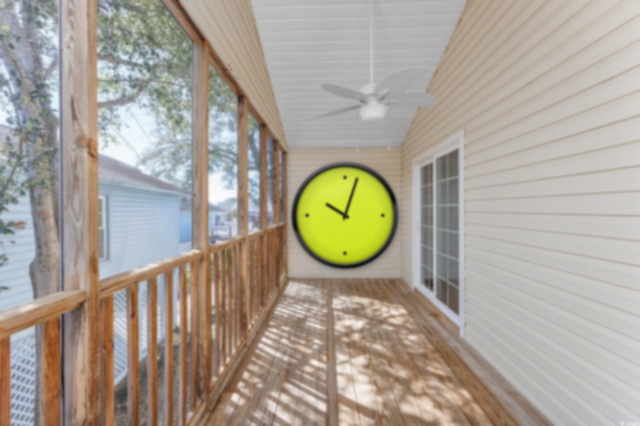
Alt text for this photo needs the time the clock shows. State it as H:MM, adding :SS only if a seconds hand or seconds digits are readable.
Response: 10:03
